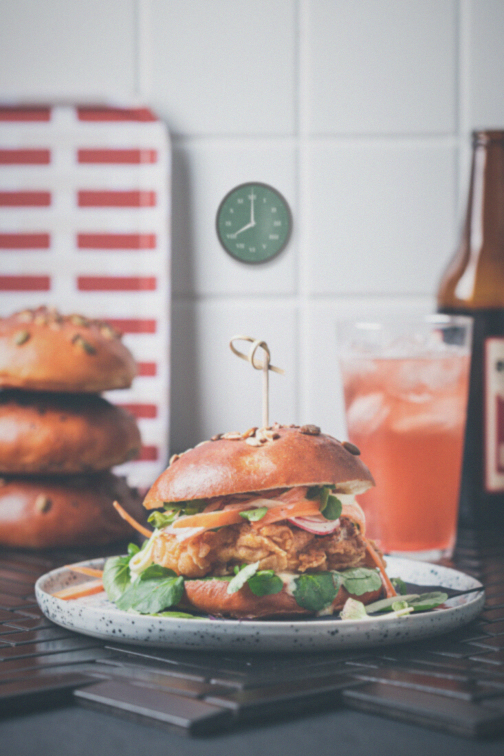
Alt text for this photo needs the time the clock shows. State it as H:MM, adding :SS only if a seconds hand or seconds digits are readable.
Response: 8:00
